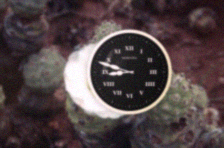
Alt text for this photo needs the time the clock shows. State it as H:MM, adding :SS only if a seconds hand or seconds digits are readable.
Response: 8:48
